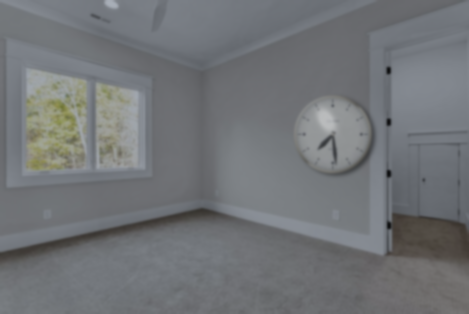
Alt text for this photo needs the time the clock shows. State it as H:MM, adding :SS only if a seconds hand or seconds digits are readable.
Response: 7:29
